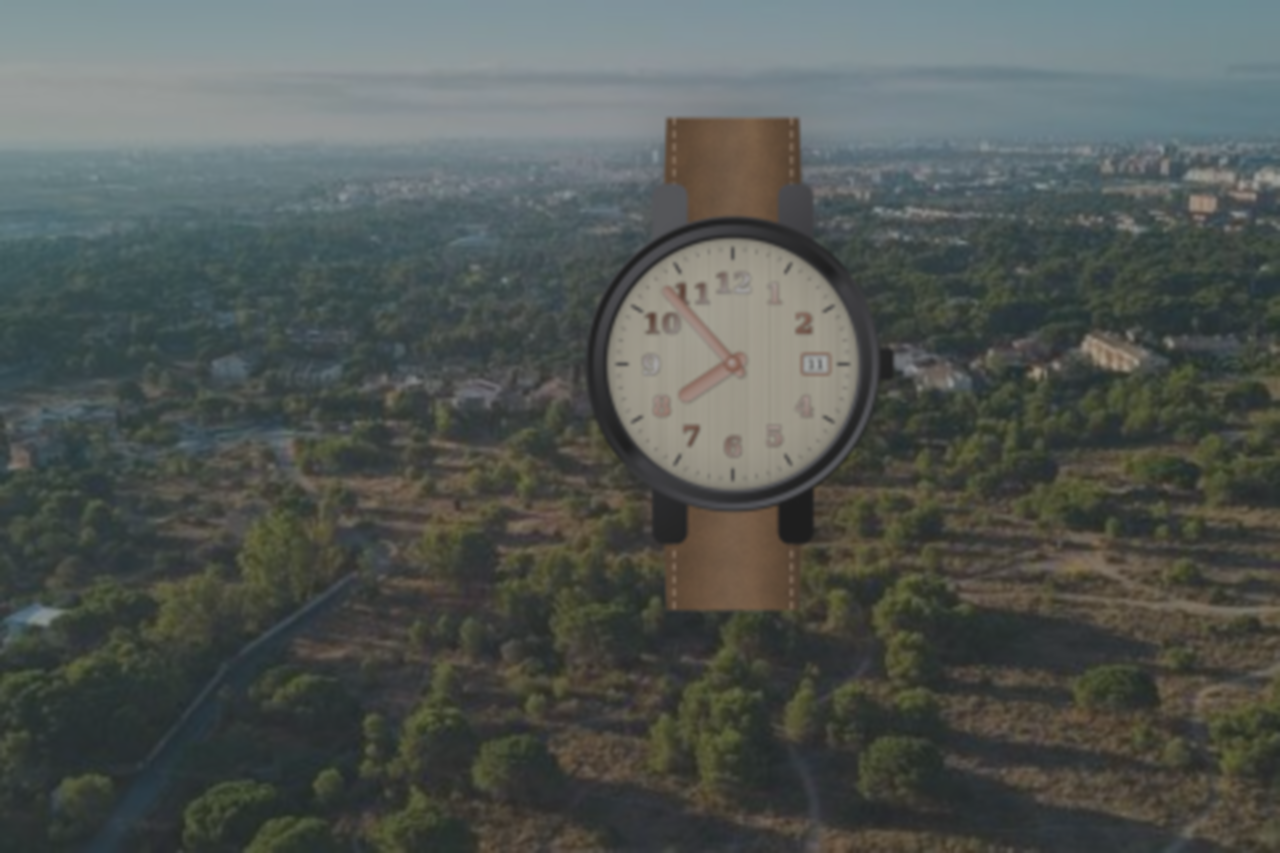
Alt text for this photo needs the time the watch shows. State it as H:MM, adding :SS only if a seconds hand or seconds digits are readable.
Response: 7:53
